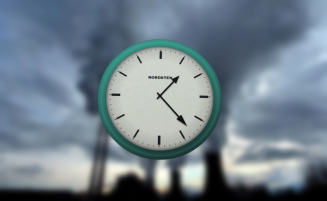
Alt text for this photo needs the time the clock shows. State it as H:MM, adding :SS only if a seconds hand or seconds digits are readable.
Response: 1:23
